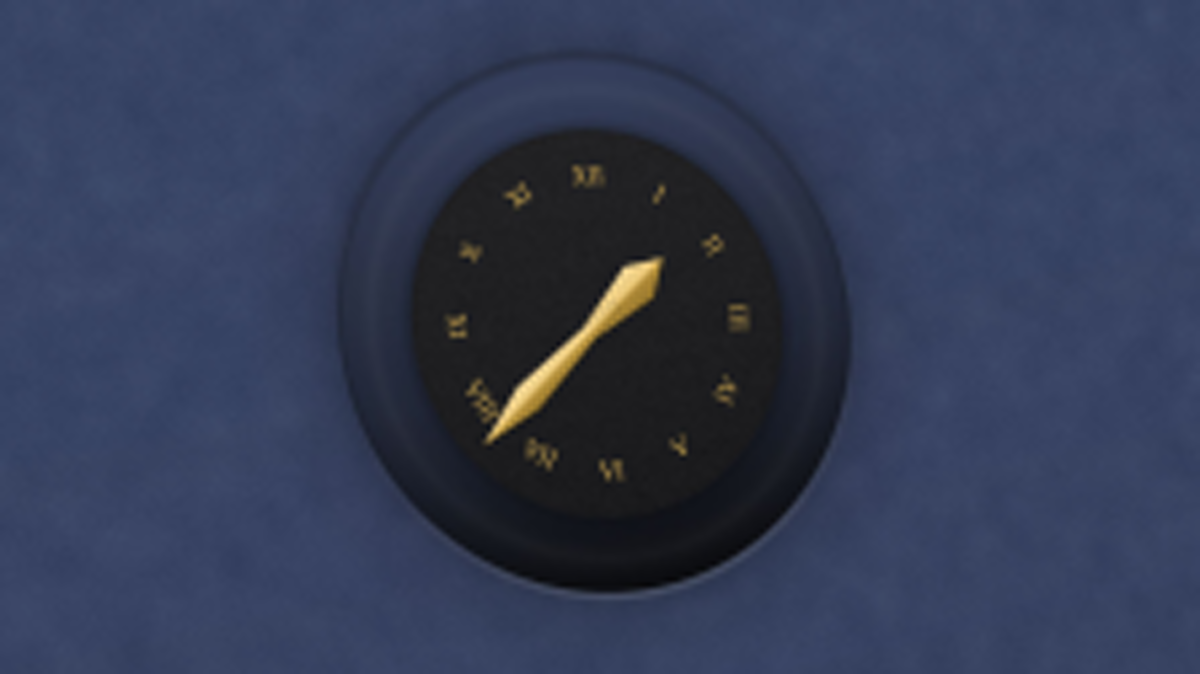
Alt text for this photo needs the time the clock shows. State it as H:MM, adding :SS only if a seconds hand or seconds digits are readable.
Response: 1:38
